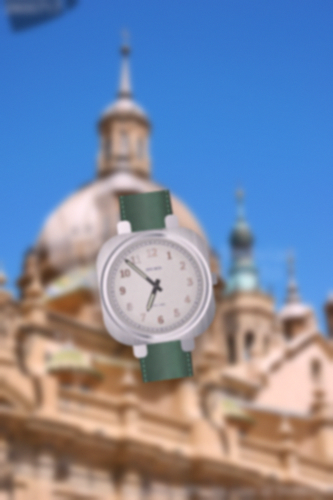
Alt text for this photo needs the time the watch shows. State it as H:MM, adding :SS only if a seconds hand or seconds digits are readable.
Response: 6:53
